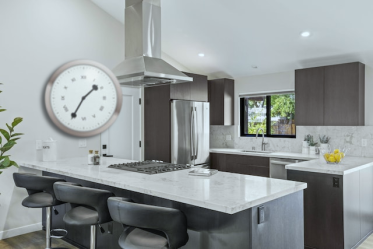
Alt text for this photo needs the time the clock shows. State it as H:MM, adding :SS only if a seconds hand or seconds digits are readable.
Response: 1:35
